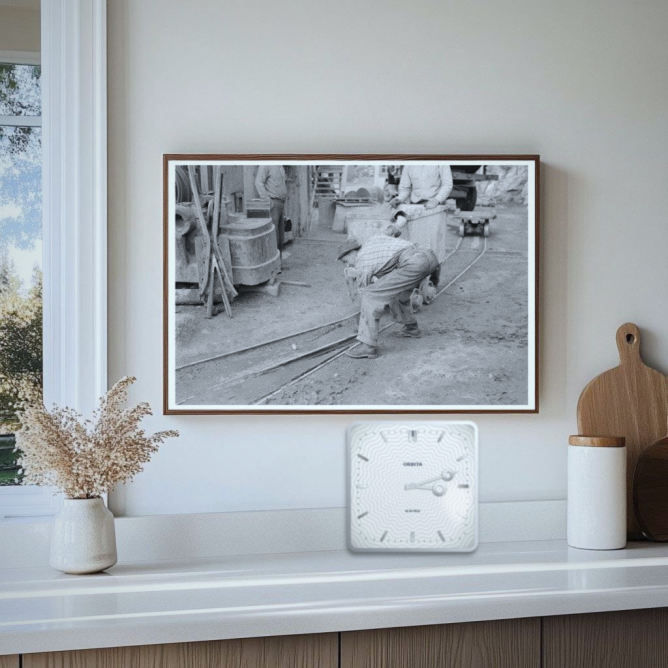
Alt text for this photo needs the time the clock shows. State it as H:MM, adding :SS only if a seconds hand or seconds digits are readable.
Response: 3:12
